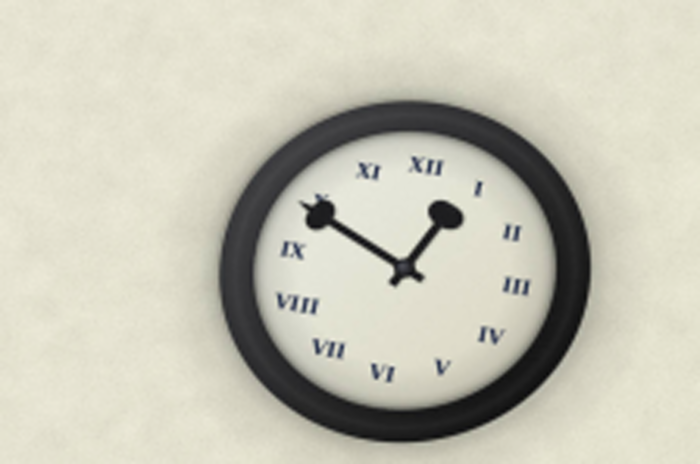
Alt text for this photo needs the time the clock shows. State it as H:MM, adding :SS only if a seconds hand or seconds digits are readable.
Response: 12:49
